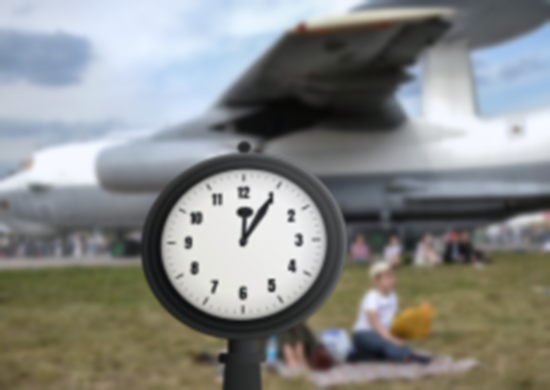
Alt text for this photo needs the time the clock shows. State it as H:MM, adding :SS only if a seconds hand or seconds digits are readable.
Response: 12:05
